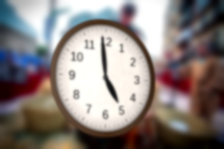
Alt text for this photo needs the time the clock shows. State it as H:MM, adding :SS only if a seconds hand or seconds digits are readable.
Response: 4:59
